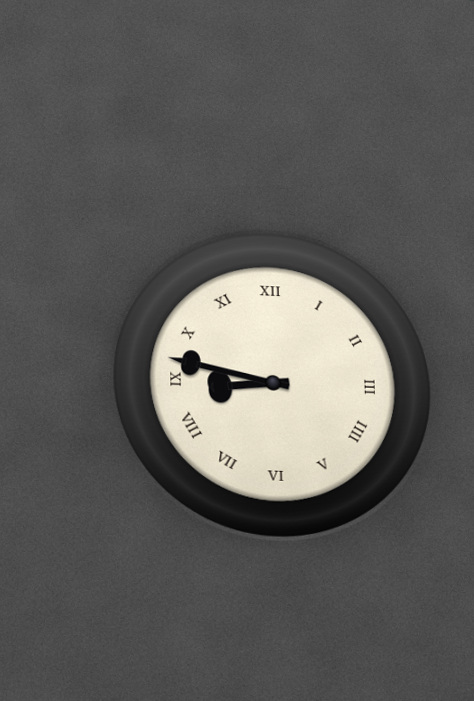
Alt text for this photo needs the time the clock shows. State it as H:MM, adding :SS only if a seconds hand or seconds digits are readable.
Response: 8:47
